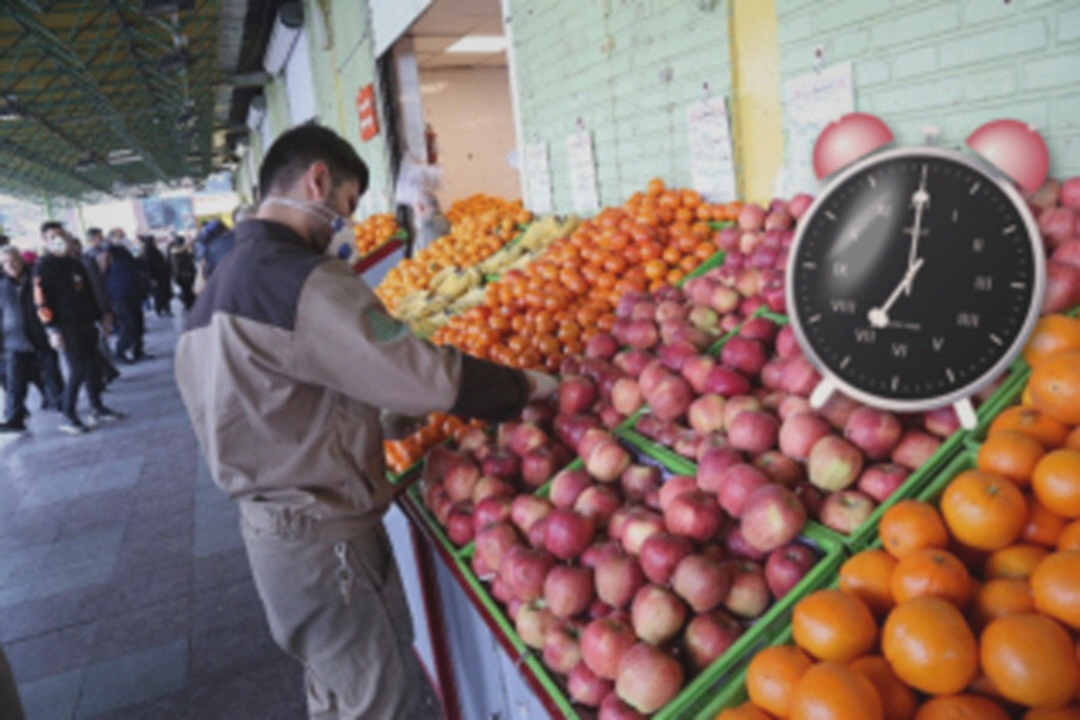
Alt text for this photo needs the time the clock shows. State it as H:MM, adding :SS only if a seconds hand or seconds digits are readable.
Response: 7:00
